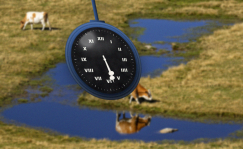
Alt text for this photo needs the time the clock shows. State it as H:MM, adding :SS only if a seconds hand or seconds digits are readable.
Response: 5:28
